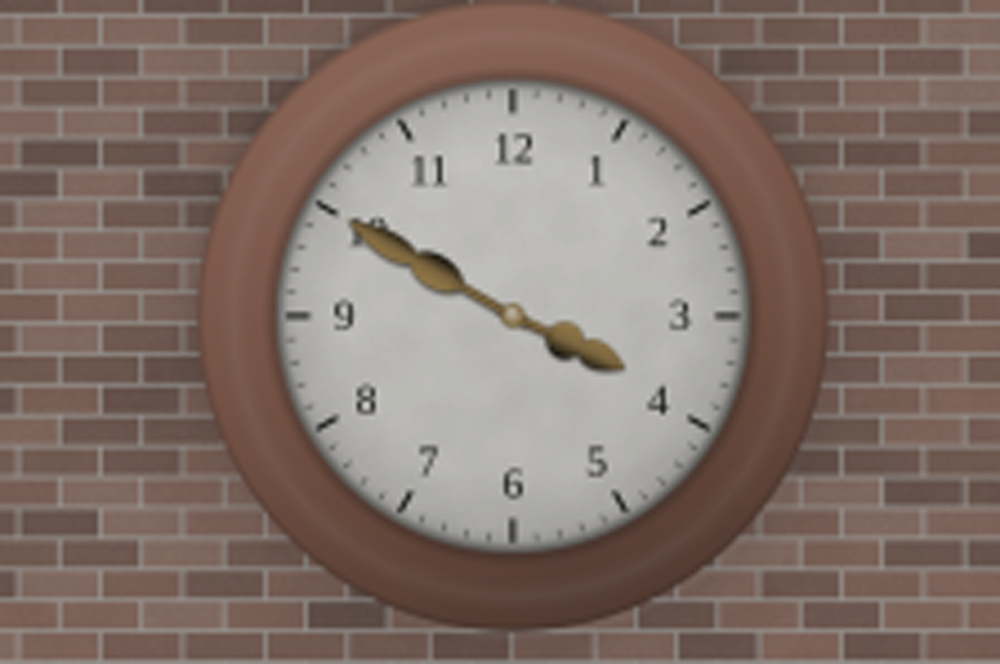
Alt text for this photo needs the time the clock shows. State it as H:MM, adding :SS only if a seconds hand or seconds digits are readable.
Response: 3:50
